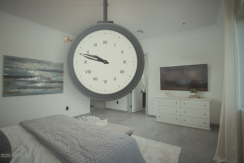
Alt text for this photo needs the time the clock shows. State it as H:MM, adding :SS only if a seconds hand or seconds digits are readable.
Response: 9:48
